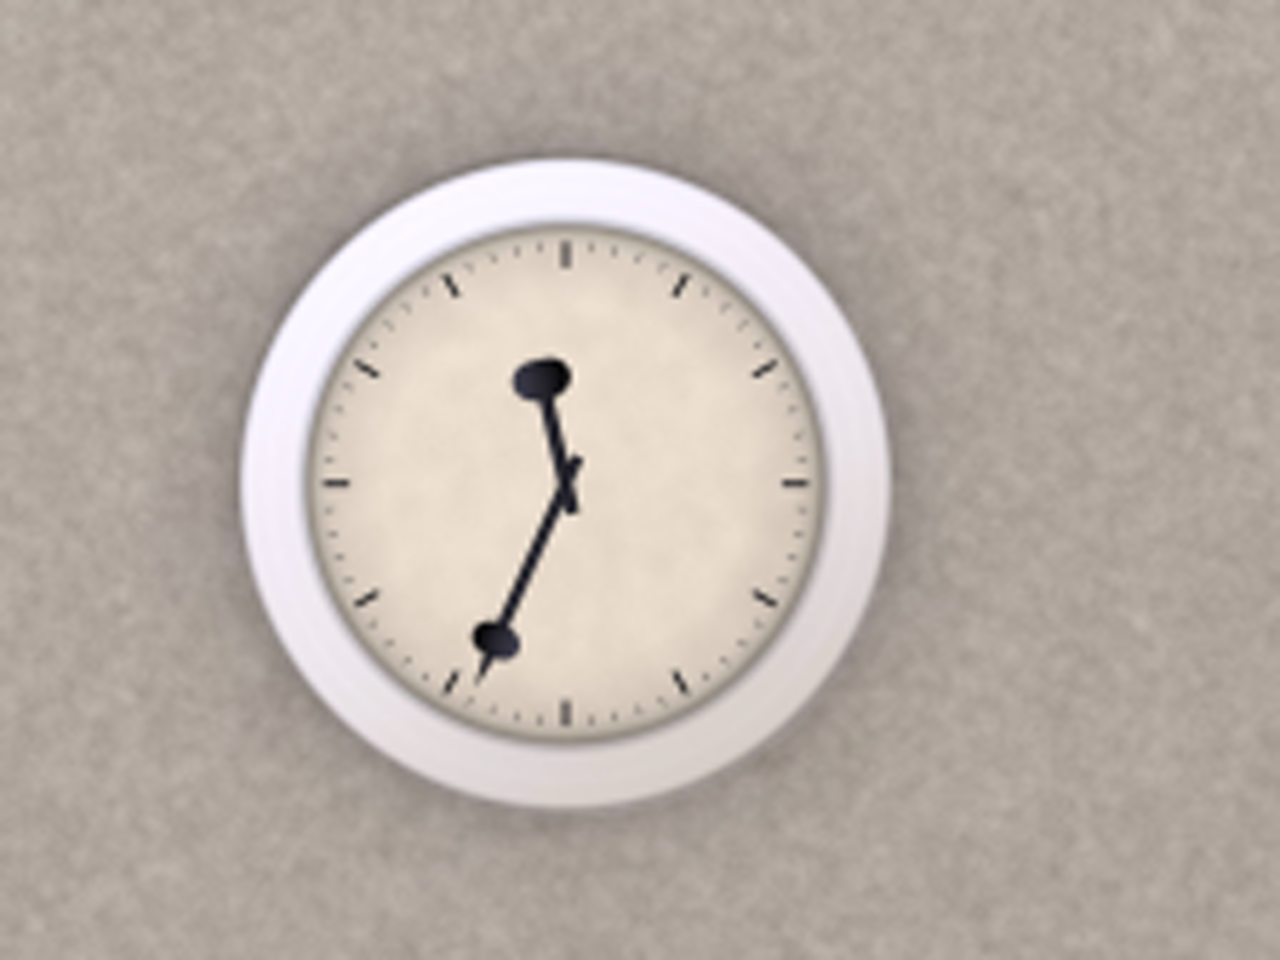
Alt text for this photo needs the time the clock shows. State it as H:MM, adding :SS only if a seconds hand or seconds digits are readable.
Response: 11:34
